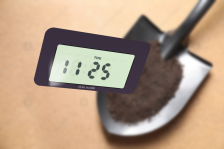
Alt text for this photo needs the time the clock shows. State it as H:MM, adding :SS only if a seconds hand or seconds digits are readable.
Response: 11:25
